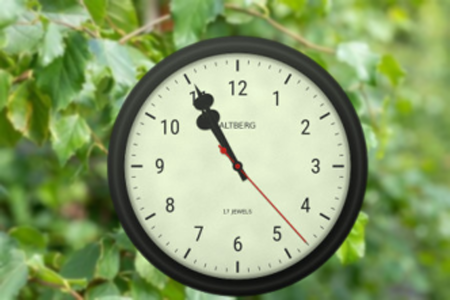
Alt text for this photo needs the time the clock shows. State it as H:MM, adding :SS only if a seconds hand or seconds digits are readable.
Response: 10:55:23
